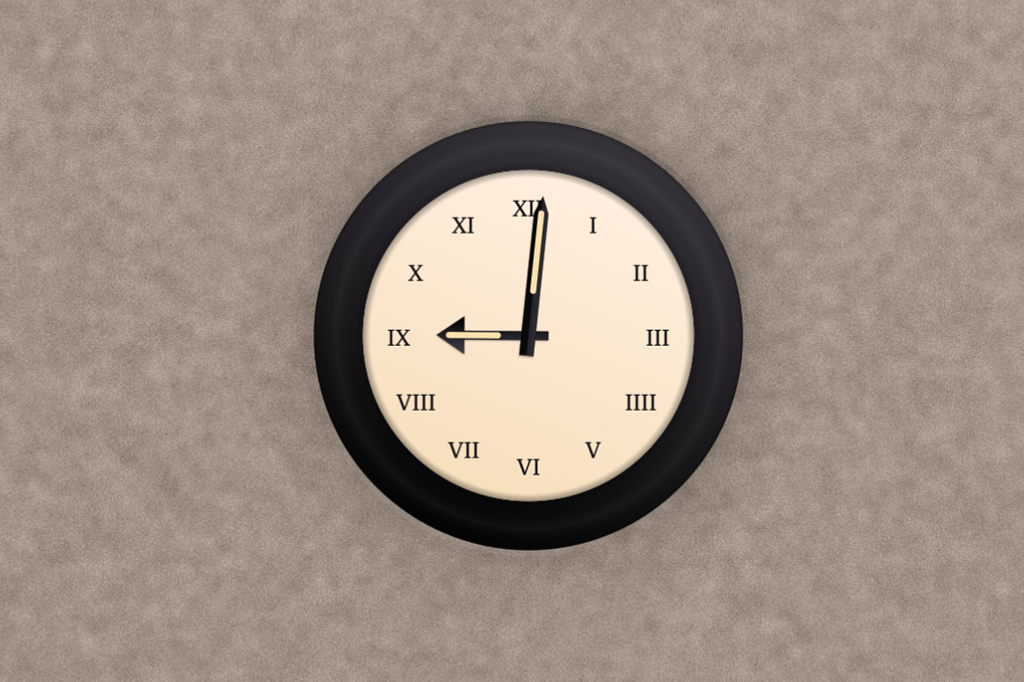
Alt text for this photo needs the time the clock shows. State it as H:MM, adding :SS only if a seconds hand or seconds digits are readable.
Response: 9:01
